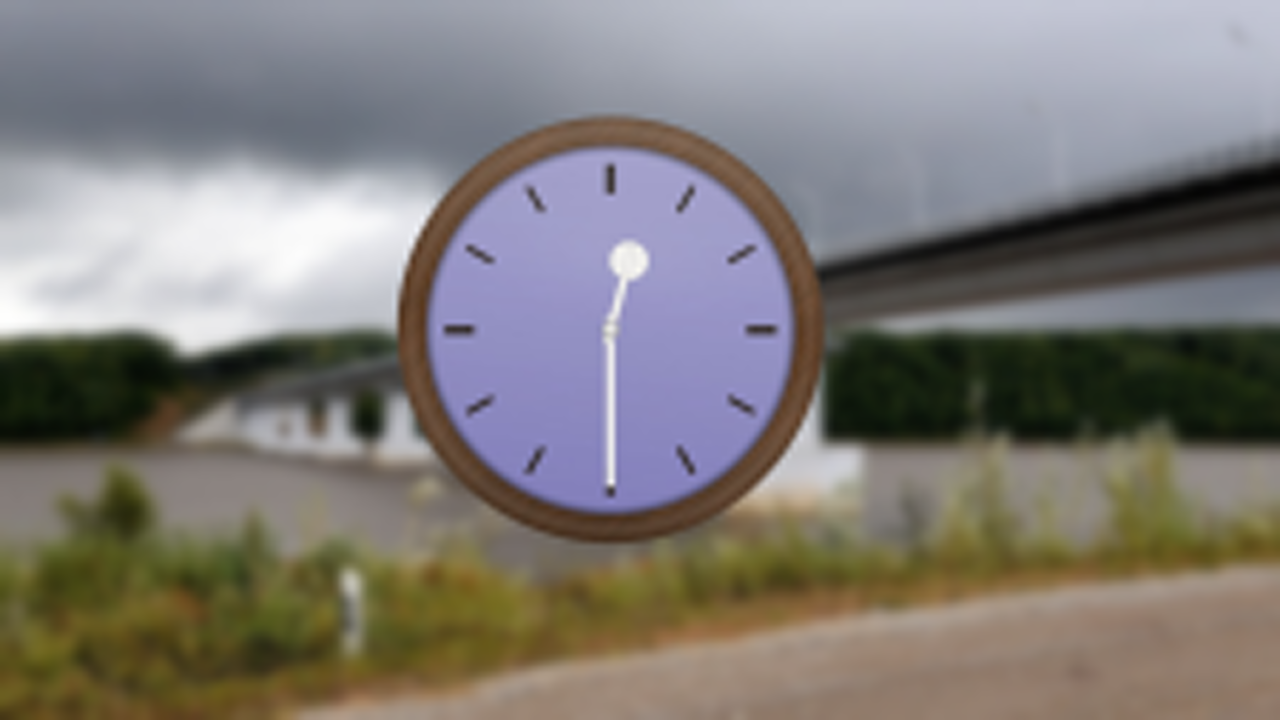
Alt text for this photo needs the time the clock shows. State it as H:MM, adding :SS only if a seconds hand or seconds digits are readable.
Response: 12:30
